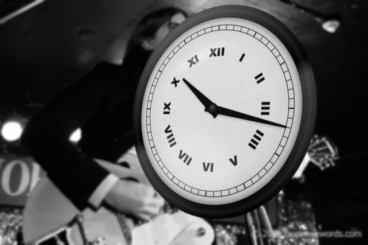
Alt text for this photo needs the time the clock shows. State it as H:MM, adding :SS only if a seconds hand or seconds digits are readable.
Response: 10:17
